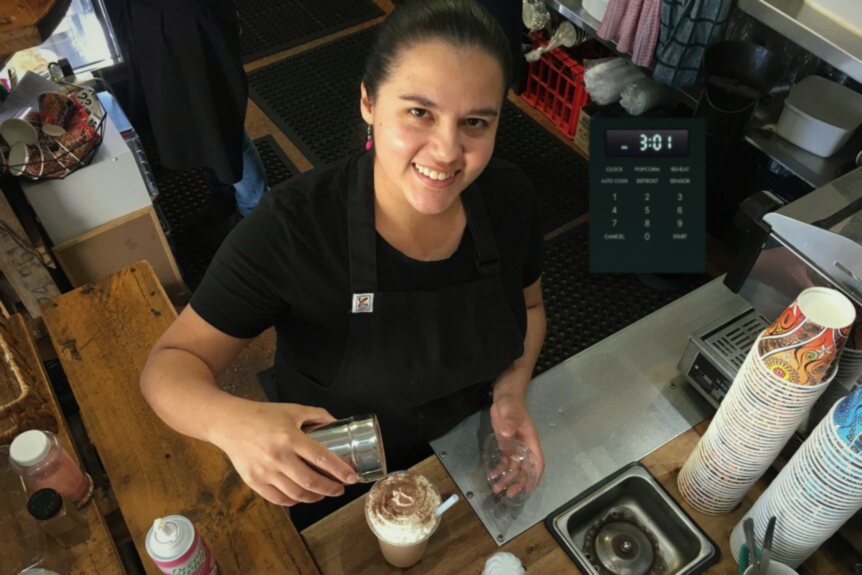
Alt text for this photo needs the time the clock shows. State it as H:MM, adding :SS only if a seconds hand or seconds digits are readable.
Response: 3:01
